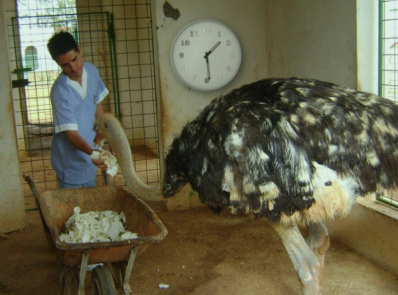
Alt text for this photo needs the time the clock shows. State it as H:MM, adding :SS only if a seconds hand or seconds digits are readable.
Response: 1:29
